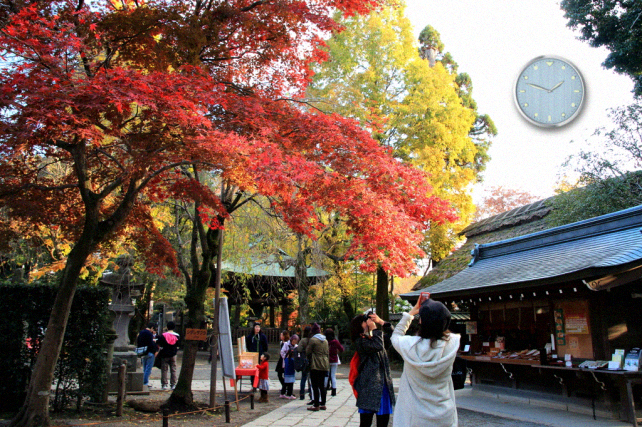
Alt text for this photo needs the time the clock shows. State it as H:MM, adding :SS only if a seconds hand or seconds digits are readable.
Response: 1:48
